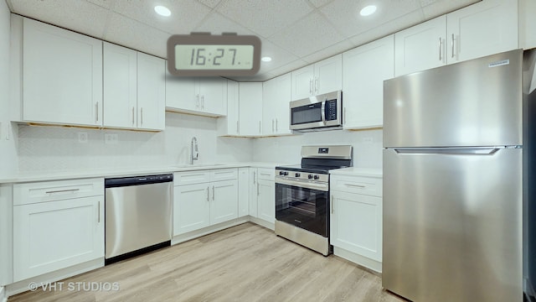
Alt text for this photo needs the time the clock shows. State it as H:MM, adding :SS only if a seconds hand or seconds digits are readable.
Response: 16:27
